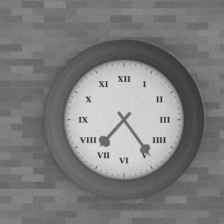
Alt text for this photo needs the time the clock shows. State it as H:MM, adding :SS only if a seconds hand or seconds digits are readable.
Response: 7:24
